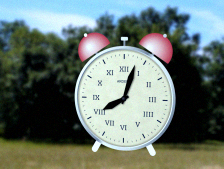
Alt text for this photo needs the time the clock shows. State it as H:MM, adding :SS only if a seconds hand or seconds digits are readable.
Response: 8:03
